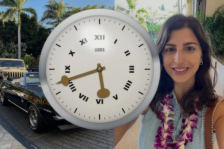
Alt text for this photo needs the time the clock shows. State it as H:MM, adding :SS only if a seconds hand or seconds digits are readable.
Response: 5:42
